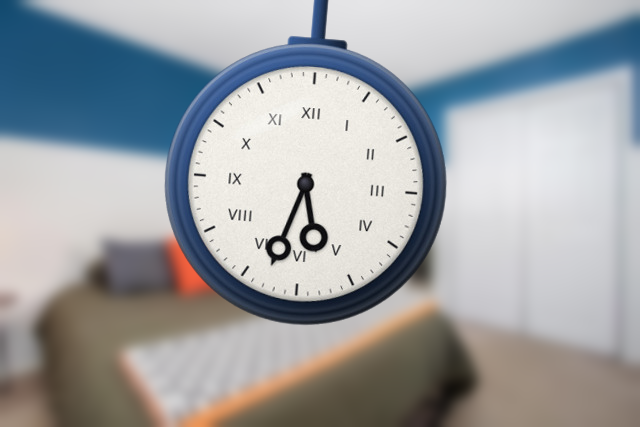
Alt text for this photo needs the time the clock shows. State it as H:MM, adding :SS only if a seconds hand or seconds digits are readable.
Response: 5:33
